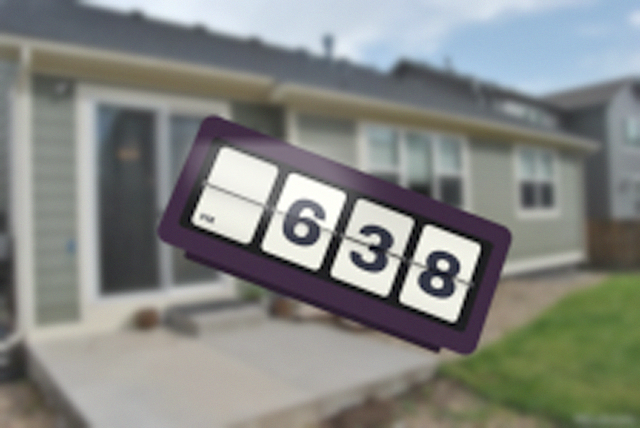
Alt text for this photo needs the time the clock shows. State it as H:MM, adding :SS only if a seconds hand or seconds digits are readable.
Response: 6:38
